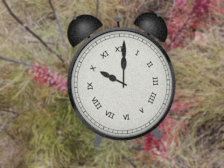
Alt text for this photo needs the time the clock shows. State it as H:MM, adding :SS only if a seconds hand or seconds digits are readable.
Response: 10:01
